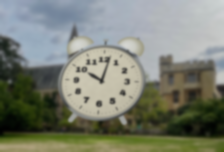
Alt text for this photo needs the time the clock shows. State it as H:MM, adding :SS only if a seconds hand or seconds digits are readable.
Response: 10:02
